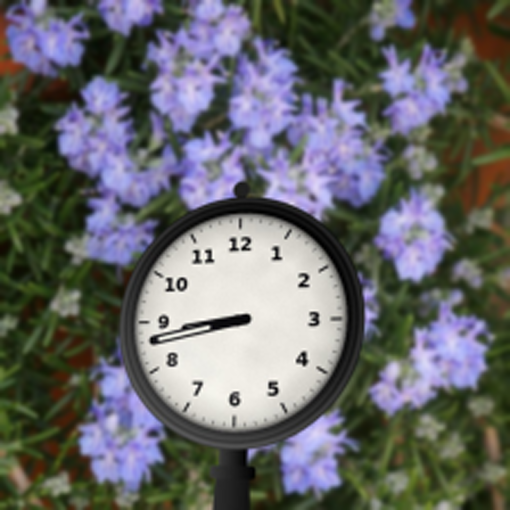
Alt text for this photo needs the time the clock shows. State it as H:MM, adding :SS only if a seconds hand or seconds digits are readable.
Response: 8:43
